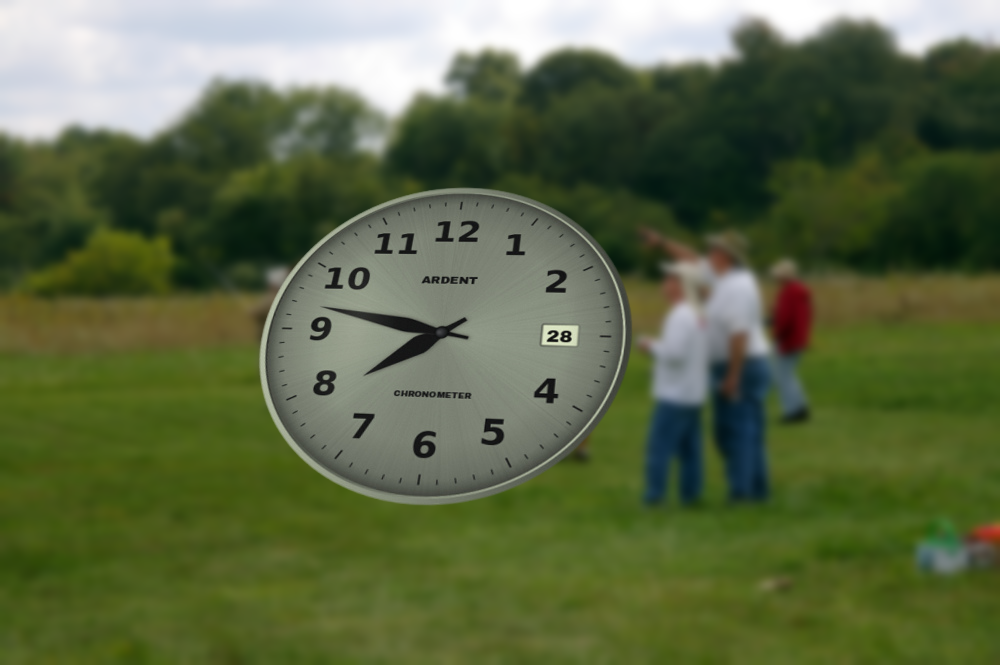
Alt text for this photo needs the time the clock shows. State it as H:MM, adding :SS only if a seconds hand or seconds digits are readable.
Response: 7:47
